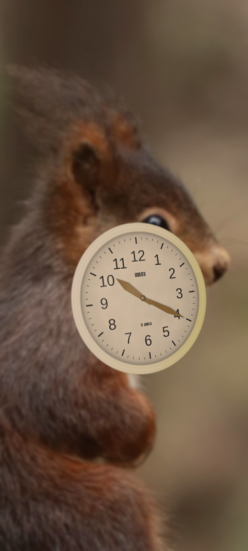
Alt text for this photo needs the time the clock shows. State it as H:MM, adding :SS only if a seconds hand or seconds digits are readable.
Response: 10:20
